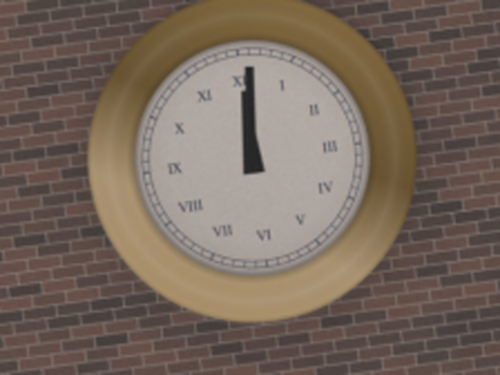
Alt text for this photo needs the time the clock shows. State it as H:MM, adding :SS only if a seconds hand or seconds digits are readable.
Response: 12:01
